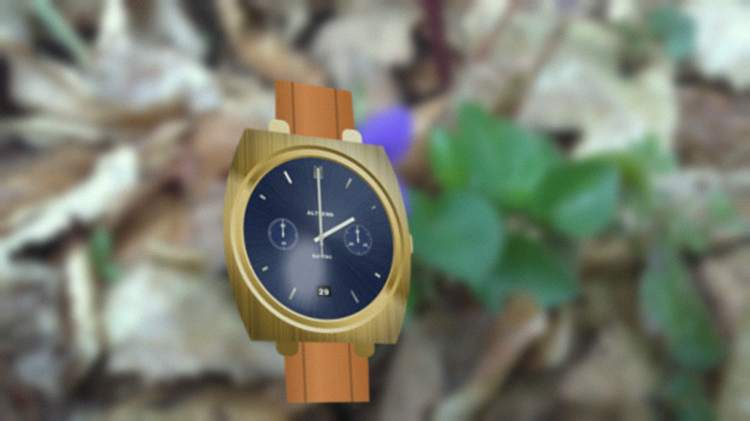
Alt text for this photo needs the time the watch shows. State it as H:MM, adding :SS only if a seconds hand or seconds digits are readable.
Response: 2:00
